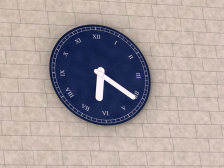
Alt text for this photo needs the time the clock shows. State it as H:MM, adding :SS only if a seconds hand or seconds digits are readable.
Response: 6:21
